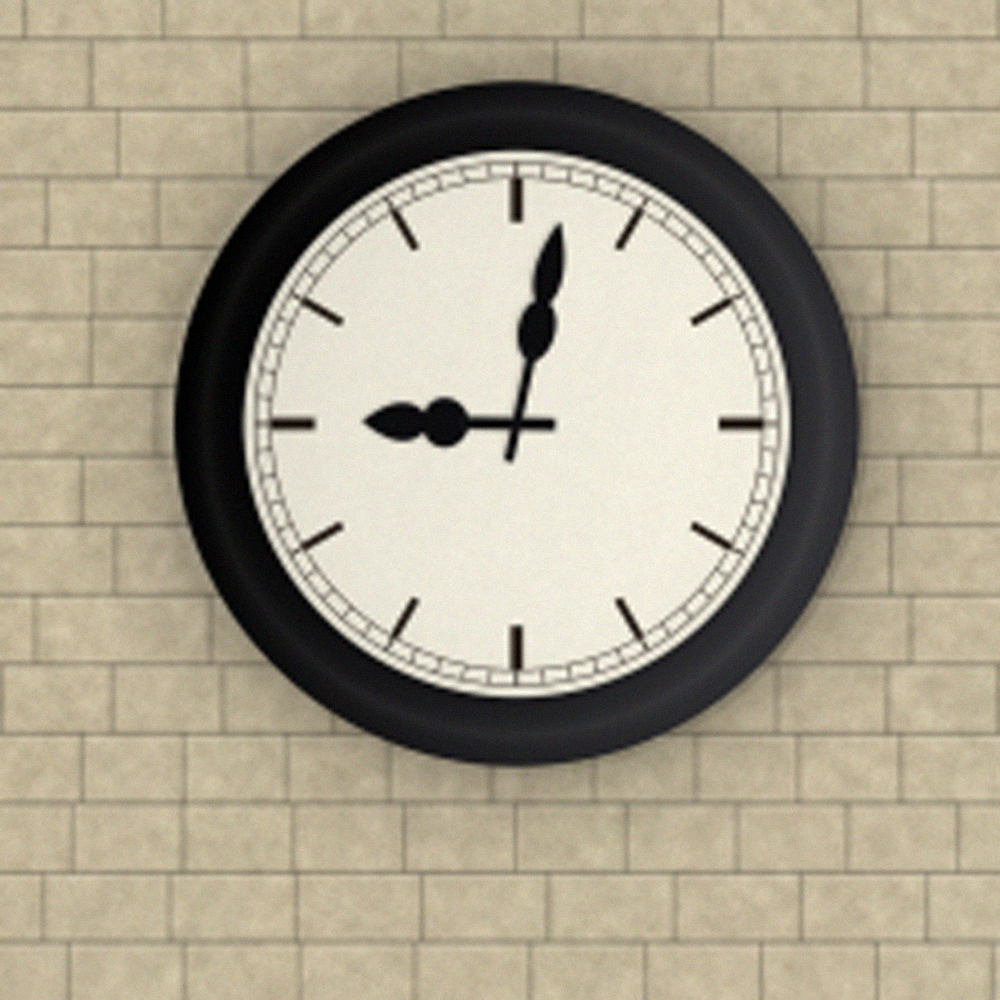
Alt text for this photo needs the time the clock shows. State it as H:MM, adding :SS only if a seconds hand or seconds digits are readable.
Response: 9:02
